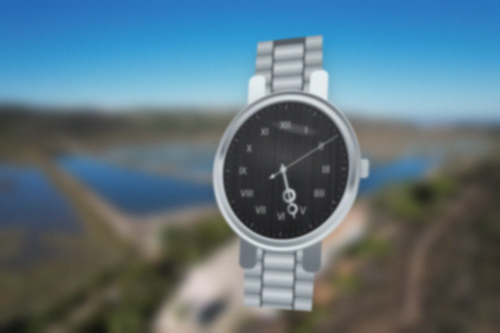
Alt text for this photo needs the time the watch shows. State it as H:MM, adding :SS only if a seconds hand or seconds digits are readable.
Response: 5:27:10
